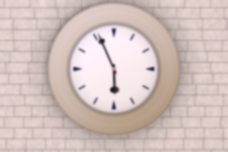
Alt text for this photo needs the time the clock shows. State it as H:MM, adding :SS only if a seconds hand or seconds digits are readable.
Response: 5:56
